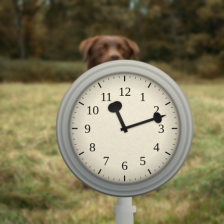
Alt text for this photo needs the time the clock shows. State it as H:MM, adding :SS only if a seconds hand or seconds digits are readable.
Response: 11:12
